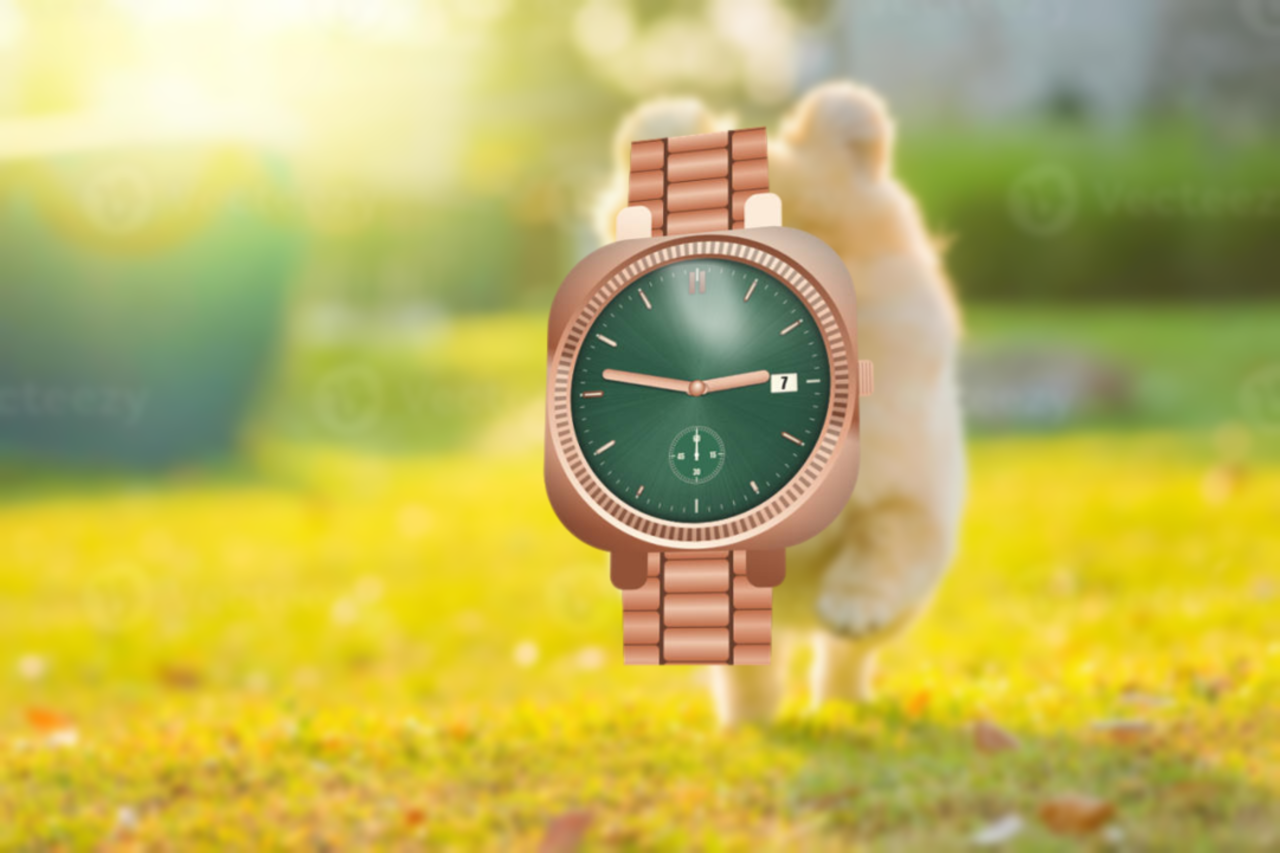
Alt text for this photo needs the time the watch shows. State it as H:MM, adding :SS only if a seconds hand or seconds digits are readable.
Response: 2:47
